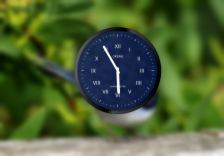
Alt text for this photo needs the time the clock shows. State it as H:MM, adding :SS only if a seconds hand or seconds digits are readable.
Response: 5:55
